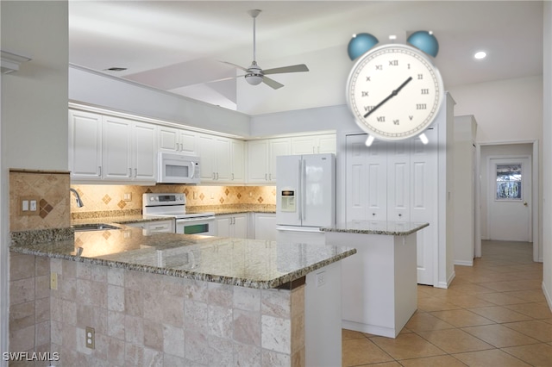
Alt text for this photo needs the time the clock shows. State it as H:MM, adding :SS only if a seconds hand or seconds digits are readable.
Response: 1:39
